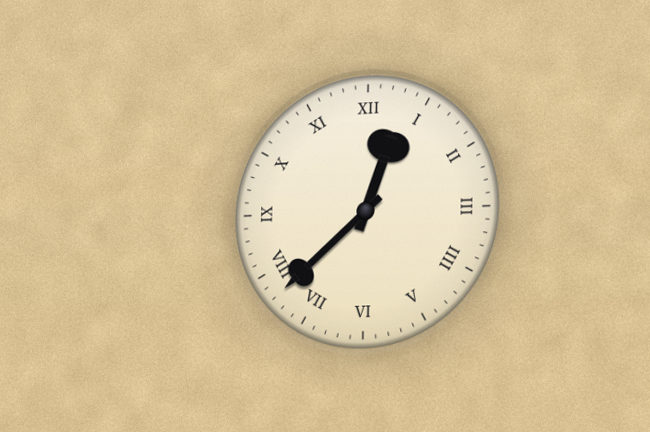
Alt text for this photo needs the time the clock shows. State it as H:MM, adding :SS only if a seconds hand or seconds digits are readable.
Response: 12:38
